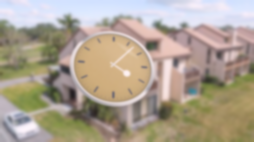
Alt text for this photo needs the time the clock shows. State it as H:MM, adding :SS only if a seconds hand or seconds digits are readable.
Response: 4:07
